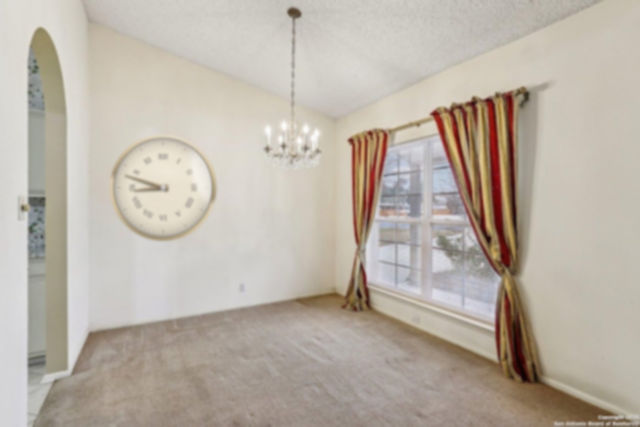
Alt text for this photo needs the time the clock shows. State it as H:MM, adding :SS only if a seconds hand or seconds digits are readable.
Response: 8:48
